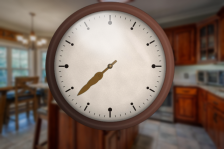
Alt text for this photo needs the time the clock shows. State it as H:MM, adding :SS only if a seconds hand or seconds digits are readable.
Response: 7:38
